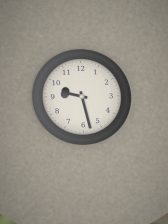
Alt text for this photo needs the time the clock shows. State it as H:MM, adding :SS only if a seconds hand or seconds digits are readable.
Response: 9:28
